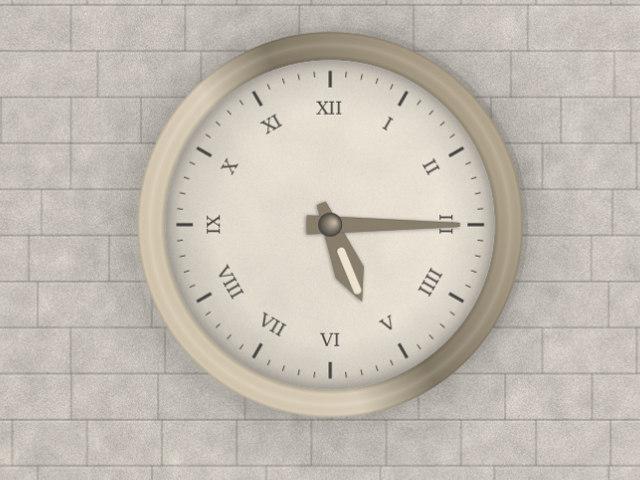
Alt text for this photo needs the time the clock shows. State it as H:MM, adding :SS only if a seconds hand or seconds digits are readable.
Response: 5:15
